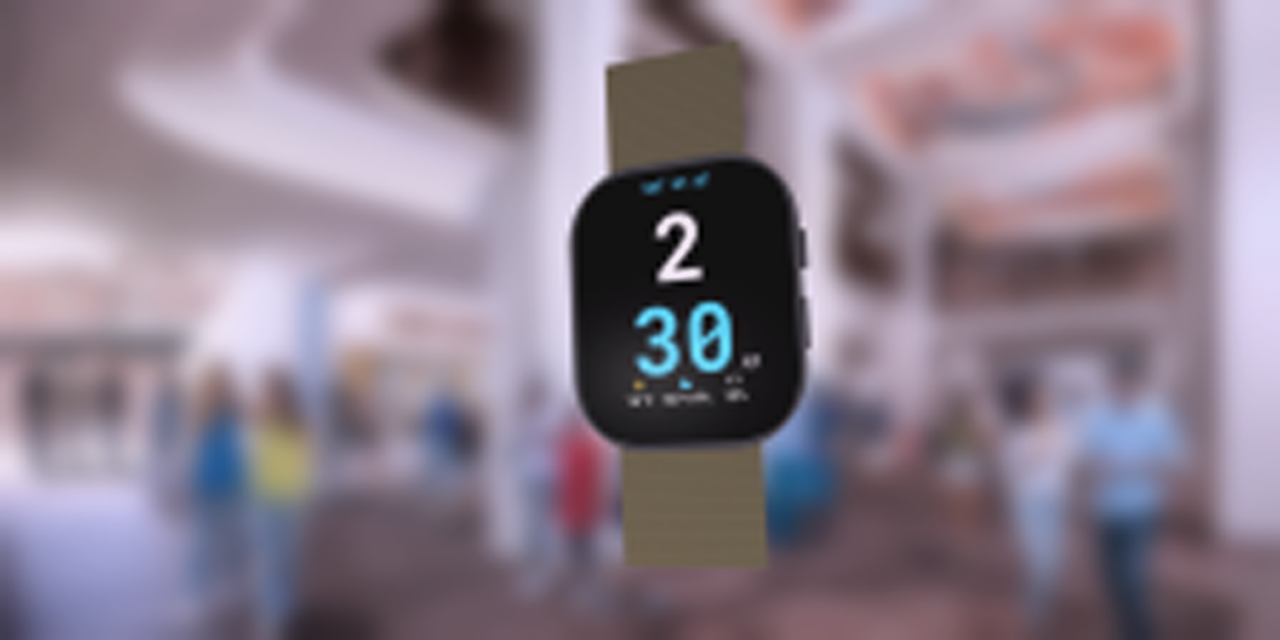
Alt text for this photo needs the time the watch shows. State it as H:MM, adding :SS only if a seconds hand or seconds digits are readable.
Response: 2:30
